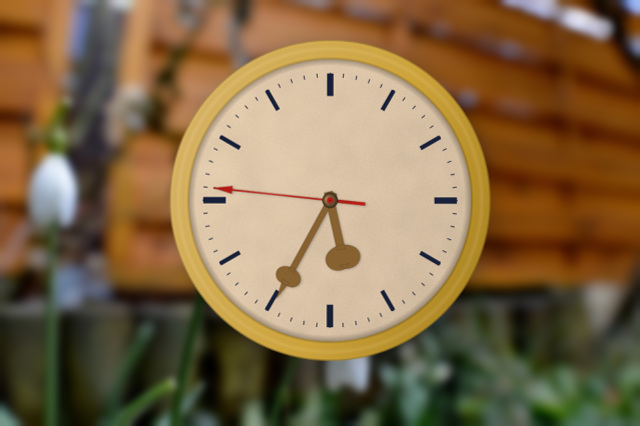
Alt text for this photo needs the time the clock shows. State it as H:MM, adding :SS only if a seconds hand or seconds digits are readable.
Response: 5:34:46
